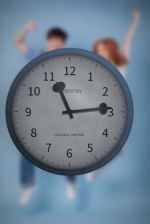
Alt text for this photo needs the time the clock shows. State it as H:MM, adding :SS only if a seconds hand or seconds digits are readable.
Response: 11:14
